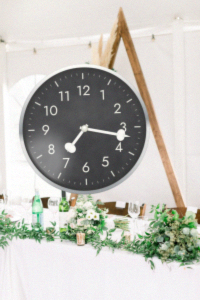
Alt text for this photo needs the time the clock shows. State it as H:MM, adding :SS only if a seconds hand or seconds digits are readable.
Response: 7:17
